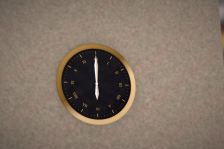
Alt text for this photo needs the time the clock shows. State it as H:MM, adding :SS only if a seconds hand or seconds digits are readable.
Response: 6:00
